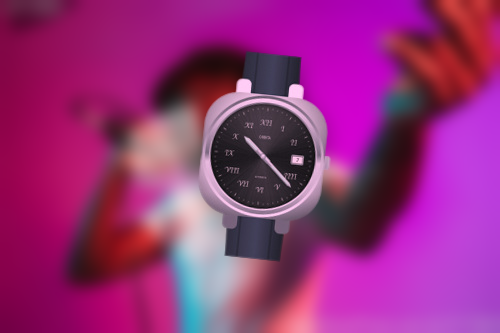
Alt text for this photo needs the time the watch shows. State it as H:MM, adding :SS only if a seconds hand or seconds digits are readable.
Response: 10:22
